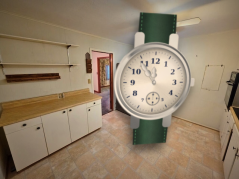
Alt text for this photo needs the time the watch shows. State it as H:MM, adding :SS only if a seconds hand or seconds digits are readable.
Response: 11:54
